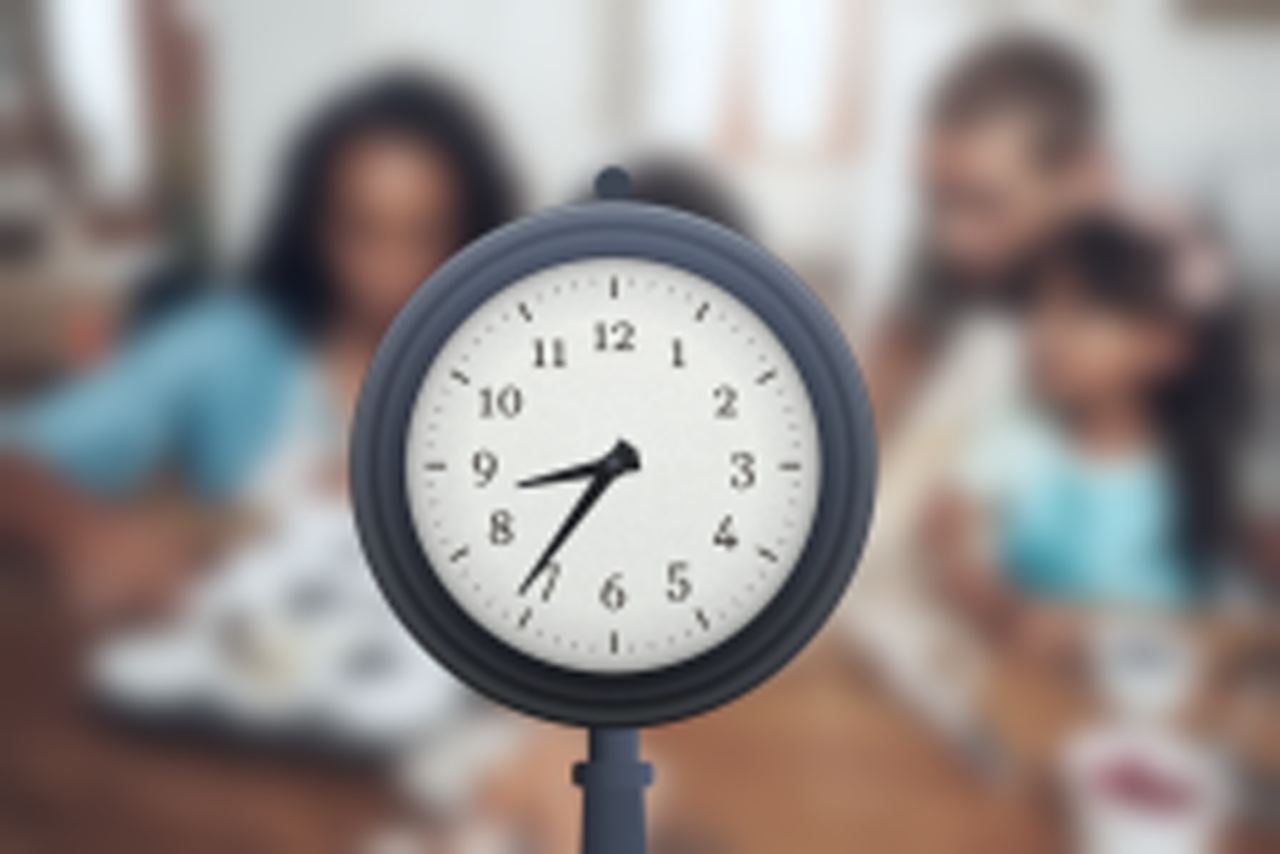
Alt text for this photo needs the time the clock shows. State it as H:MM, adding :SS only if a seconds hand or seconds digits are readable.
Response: 8:36
